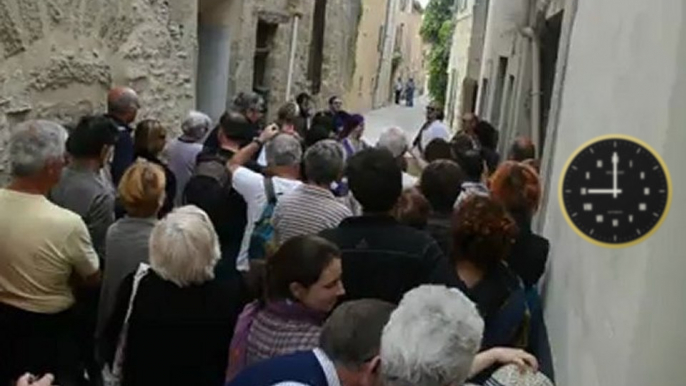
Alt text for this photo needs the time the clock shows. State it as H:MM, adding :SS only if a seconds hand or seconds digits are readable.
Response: 9:00
